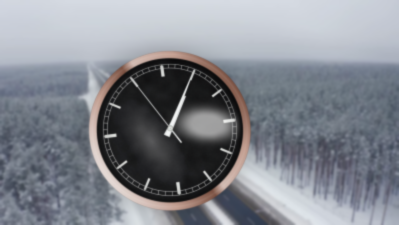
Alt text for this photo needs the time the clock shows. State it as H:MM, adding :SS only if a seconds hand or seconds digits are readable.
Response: 1:04:55
